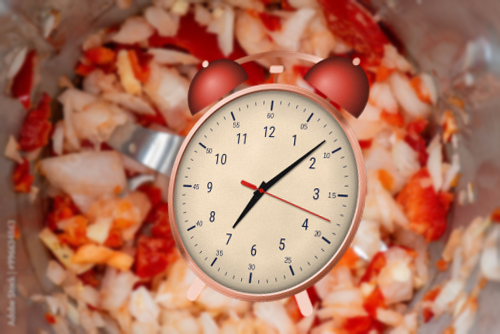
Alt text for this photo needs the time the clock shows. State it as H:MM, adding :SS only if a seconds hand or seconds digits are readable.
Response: 7:08:18
